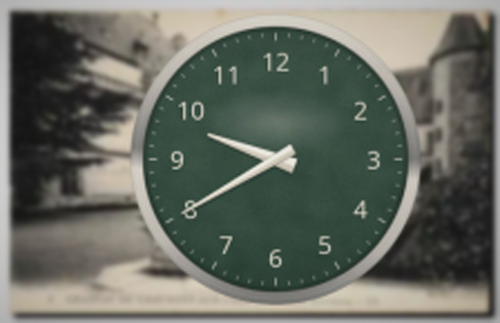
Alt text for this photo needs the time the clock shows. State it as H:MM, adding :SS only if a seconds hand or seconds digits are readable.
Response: 9:40
